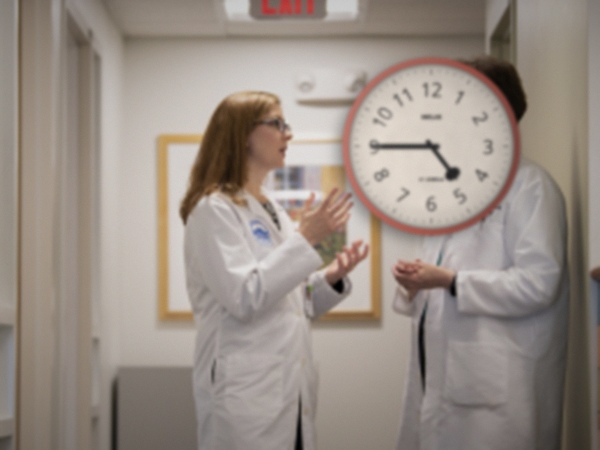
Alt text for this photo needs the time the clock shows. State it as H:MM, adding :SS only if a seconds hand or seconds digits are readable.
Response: 4:45
